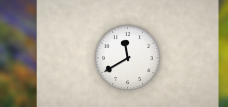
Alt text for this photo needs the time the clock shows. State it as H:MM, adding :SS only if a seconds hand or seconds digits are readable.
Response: 11:40
